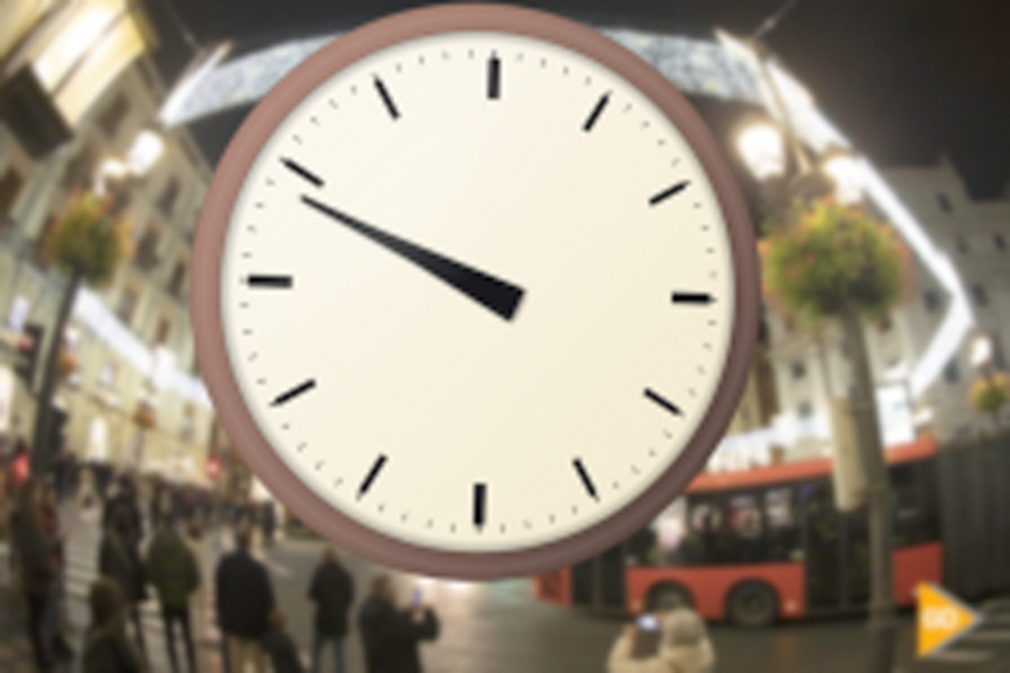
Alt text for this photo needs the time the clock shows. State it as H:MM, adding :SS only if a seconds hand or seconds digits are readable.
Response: 9:49
